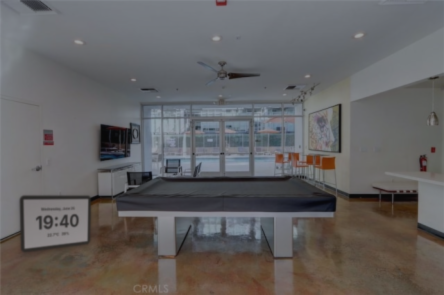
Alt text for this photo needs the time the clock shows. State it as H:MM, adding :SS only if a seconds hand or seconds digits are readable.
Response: 19:40
